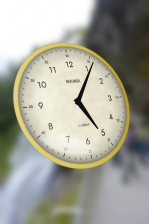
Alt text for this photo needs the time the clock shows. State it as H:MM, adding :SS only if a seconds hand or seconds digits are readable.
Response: 5:06
